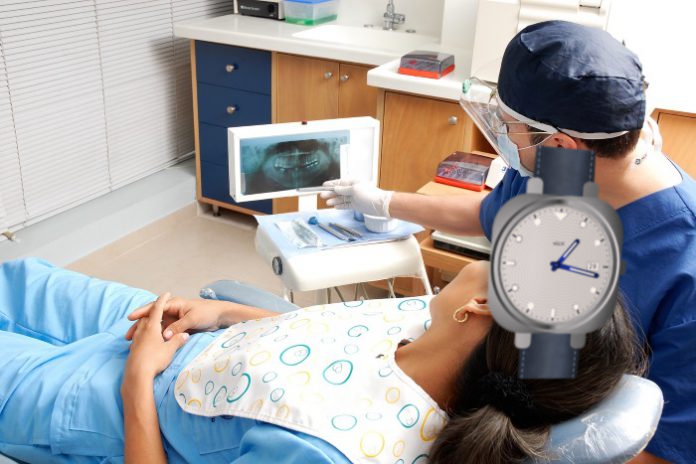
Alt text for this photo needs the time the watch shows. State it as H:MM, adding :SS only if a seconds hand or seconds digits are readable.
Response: 1:17
